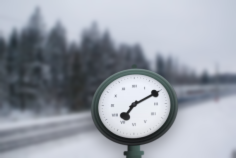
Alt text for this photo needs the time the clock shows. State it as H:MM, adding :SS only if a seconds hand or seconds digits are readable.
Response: 7:10
